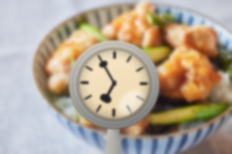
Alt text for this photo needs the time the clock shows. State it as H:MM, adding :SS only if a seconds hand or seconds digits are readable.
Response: 6:55
